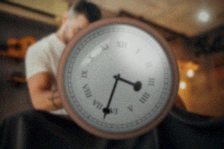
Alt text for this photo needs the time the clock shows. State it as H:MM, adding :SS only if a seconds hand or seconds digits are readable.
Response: 3:32
